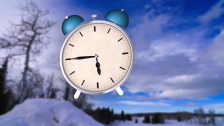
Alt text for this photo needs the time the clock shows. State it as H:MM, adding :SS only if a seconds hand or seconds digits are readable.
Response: 5:45
